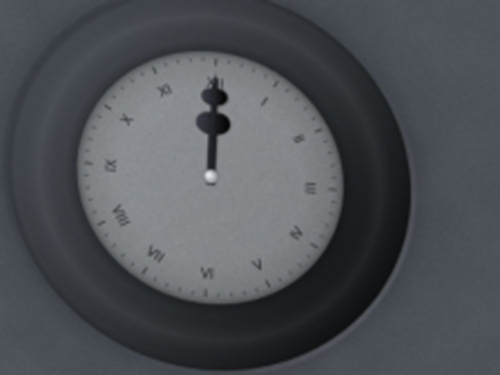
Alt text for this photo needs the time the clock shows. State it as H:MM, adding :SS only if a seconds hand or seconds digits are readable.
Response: 12:00
